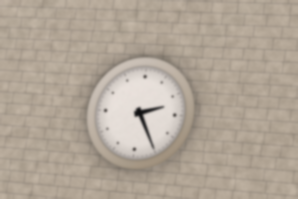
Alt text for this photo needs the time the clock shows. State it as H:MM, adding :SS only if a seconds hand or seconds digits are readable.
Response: 2:25
